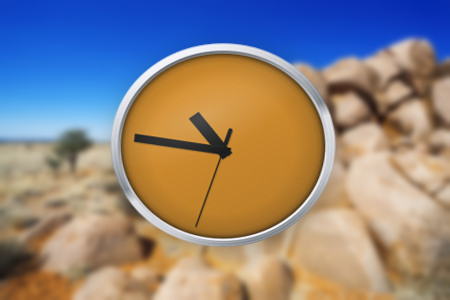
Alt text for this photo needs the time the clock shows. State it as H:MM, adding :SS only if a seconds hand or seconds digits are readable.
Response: 10:46:33
